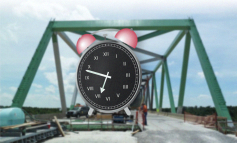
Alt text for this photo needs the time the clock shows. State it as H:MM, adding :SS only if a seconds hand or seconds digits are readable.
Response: 6:48
